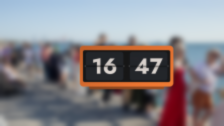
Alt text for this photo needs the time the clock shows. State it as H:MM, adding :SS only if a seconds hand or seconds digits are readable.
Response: 16:47
